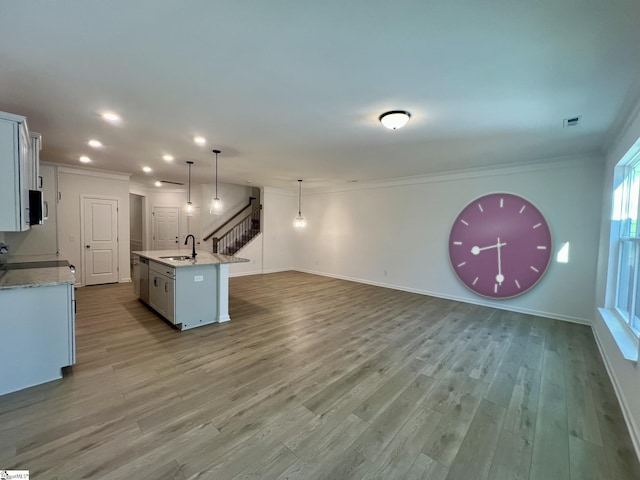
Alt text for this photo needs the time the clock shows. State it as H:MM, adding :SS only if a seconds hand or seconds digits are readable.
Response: 8:29
